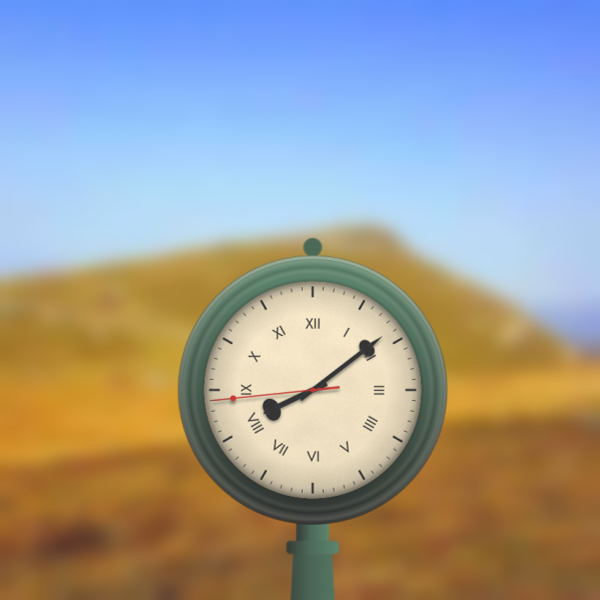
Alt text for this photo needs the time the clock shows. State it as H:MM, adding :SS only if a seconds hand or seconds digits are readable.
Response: 8:08:44
